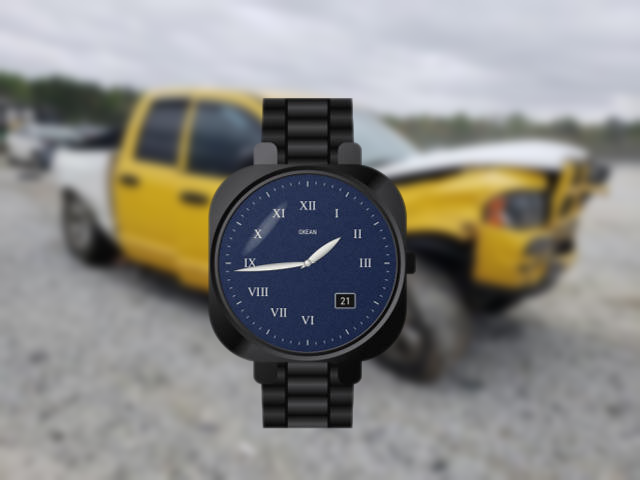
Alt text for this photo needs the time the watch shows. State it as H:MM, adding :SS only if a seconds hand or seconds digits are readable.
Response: 1:44
